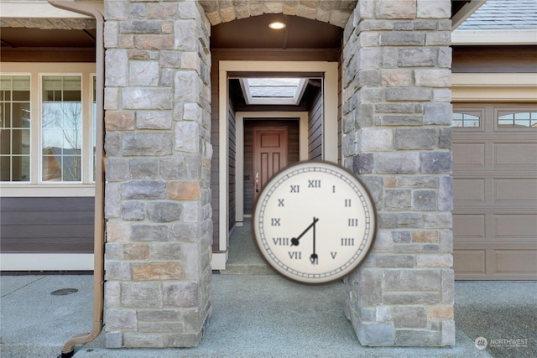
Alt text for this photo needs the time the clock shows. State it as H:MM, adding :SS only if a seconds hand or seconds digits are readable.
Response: 7:30
